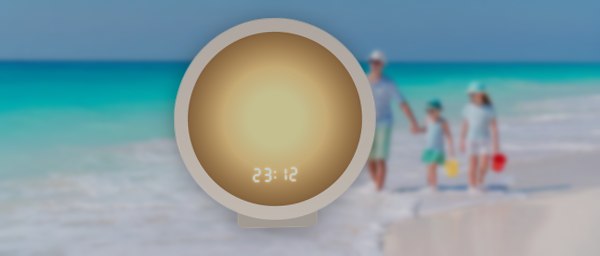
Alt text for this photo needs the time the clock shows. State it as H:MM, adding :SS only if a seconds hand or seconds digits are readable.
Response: 23:12
